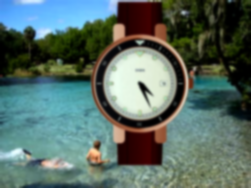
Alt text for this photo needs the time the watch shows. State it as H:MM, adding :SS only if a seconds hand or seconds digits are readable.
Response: 4:26
